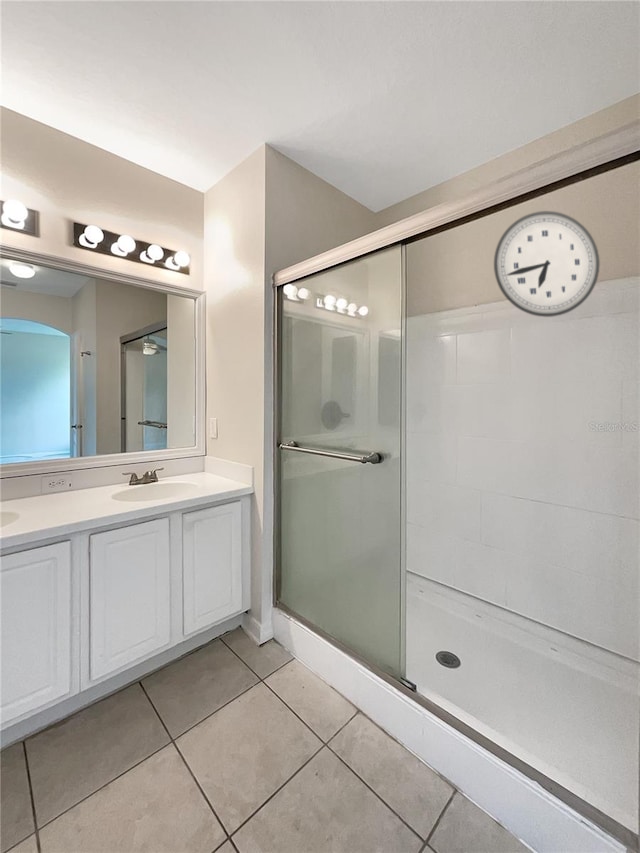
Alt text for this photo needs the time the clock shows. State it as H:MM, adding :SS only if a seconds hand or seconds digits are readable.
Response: 6:43
